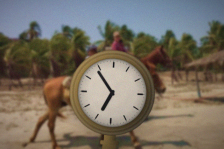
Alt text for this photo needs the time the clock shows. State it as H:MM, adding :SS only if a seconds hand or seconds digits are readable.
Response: 6:54
